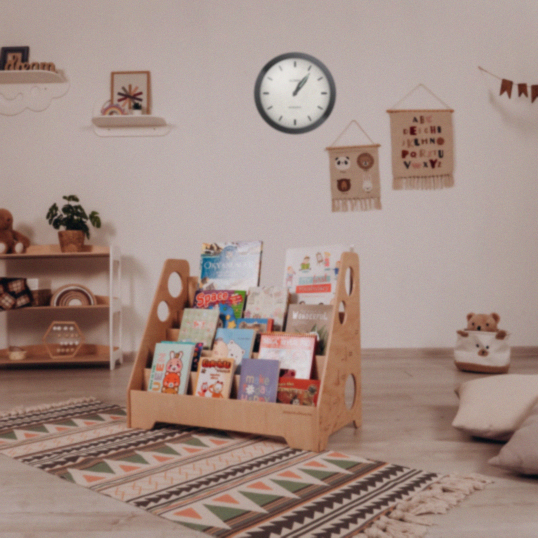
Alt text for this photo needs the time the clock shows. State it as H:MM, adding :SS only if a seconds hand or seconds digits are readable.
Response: 1:06
